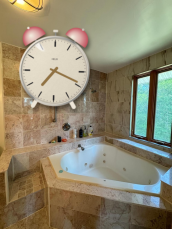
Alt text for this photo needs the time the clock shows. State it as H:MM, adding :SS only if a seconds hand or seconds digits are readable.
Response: 7:19
